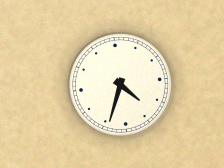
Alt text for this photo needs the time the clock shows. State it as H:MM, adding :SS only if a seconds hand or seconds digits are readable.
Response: 4:34
